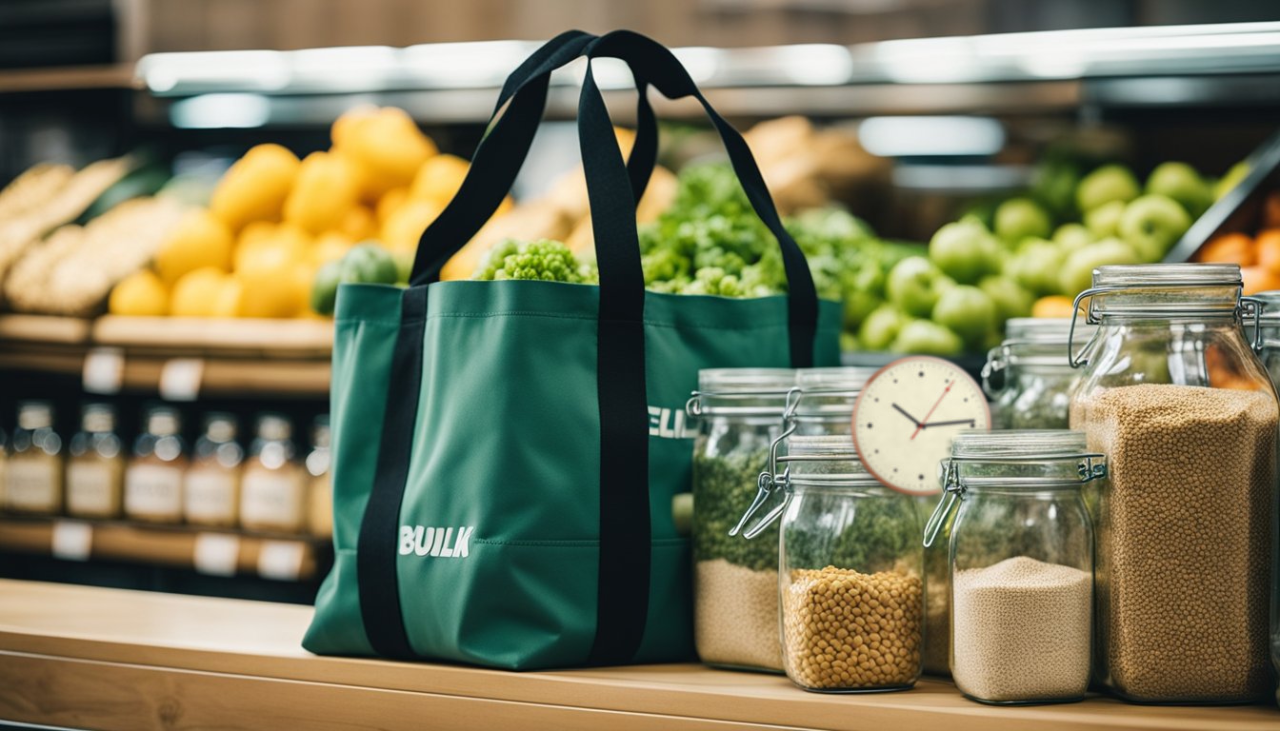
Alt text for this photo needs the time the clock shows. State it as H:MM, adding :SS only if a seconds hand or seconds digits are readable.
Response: 10:14:06
